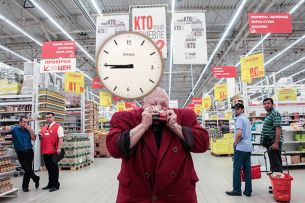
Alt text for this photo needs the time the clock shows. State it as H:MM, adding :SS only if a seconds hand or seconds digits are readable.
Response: 8:45
